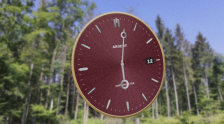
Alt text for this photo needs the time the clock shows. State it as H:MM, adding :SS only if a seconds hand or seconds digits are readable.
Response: 6:02
